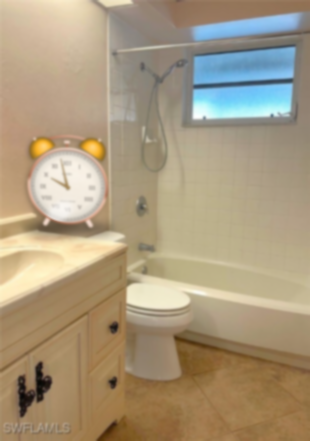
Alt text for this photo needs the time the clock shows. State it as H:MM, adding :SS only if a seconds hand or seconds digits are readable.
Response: 9:58
